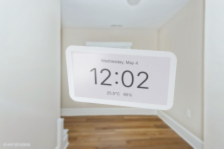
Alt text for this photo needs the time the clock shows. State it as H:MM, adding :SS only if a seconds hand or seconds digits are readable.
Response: 12:02
